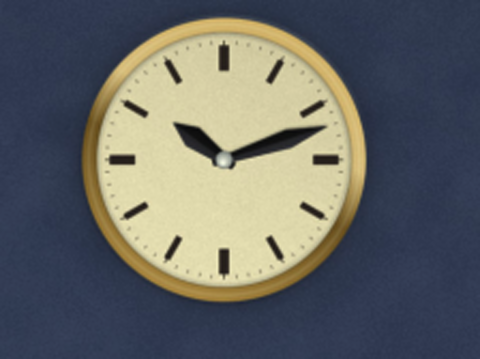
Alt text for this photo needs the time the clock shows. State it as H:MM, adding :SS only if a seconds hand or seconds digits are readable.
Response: 10:12
